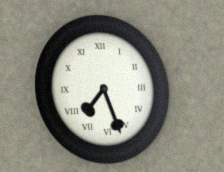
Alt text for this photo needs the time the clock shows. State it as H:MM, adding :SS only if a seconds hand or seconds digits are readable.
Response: 7:27
